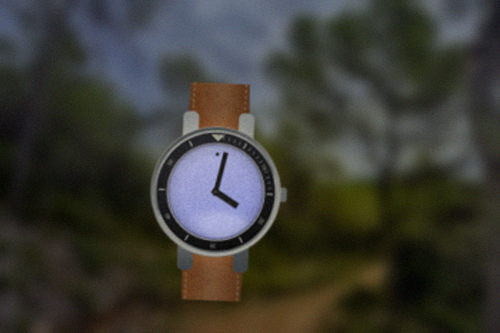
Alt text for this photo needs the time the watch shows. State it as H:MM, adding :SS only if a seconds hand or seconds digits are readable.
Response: 4:02
